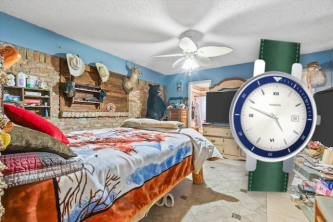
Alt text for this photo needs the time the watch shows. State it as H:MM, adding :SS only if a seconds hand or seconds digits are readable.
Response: 4:48
